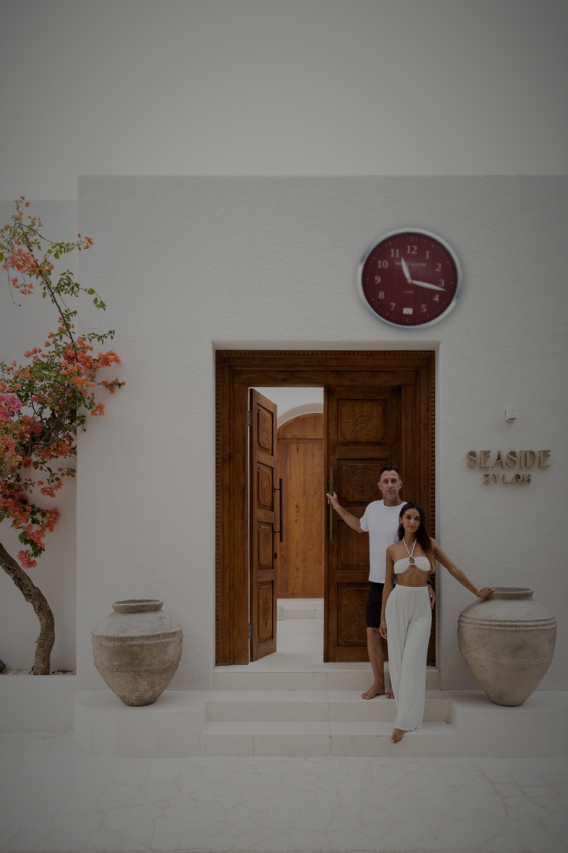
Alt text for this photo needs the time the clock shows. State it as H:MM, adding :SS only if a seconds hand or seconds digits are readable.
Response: 11:17
